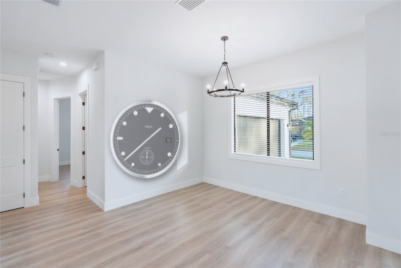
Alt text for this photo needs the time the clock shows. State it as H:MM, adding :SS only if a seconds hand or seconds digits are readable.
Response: 1:38
